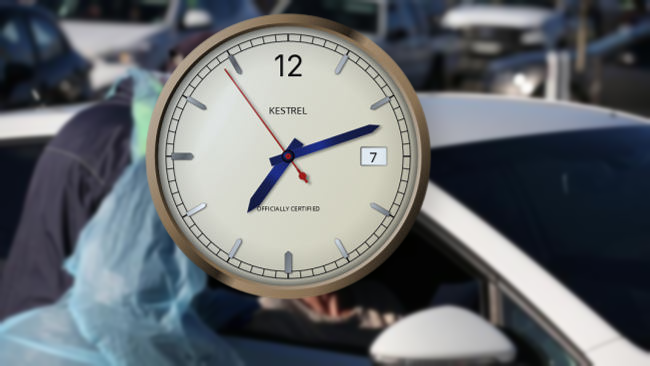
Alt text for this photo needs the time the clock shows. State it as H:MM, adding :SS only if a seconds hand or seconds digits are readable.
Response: 7:11:54
